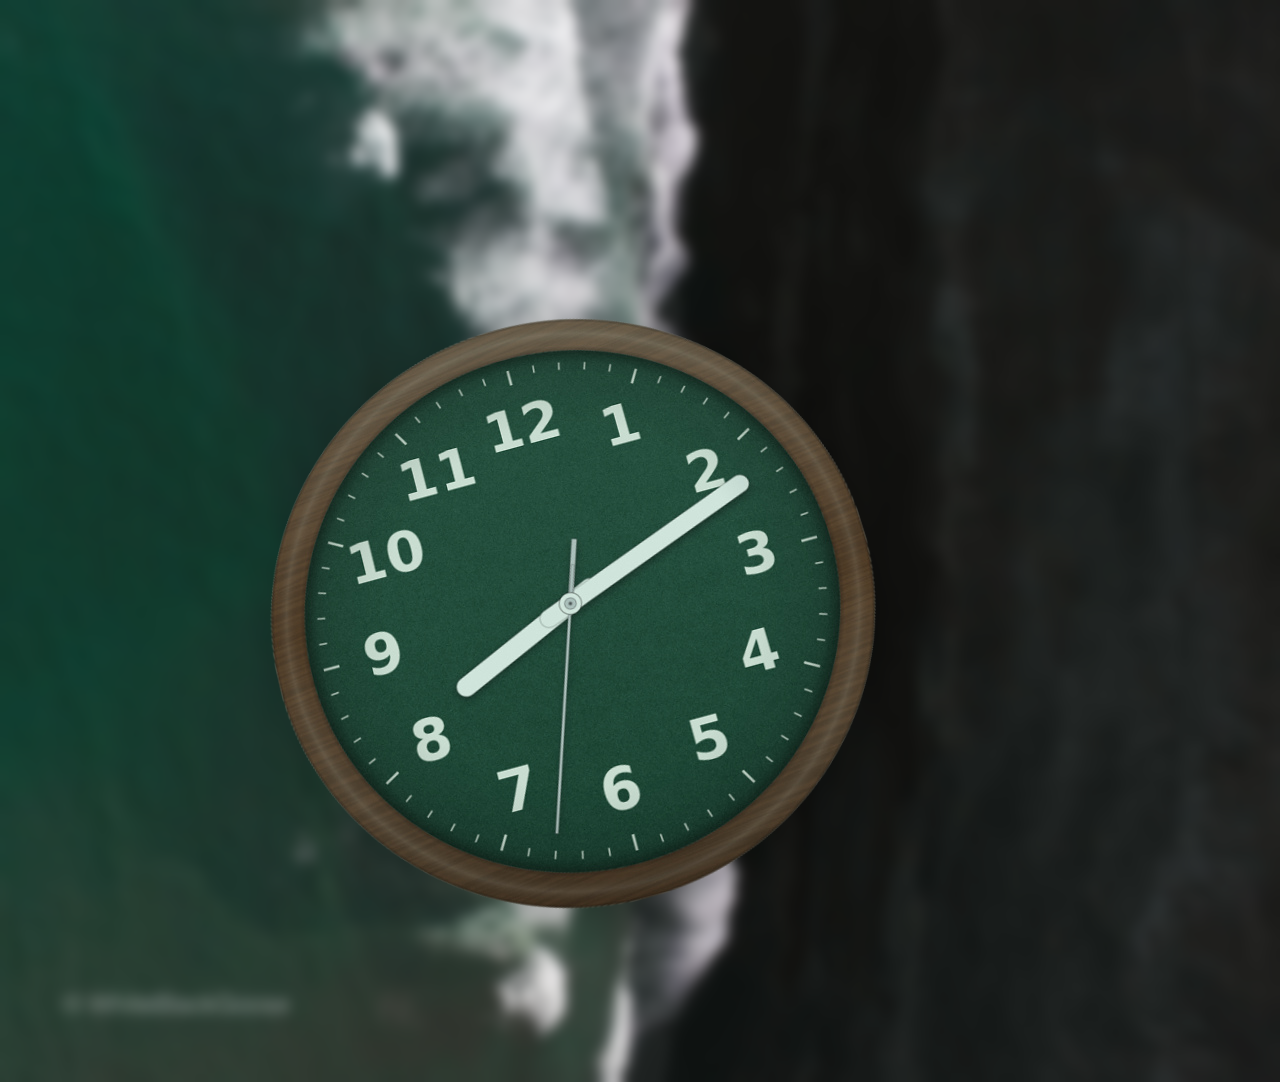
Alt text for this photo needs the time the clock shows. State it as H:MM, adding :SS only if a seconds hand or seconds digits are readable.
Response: 8:11:33
